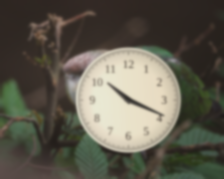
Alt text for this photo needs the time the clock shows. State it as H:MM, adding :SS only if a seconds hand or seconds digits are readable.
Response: 10:19
